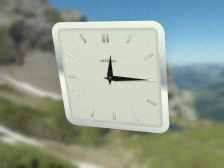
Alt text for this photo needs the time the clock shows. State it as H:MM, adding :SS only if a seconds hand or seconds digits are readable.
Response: 12:15
